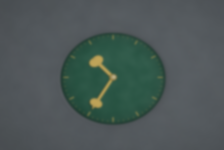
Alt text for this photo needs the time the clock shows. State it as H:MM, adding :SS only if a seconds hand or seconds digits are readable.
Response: 10:35
